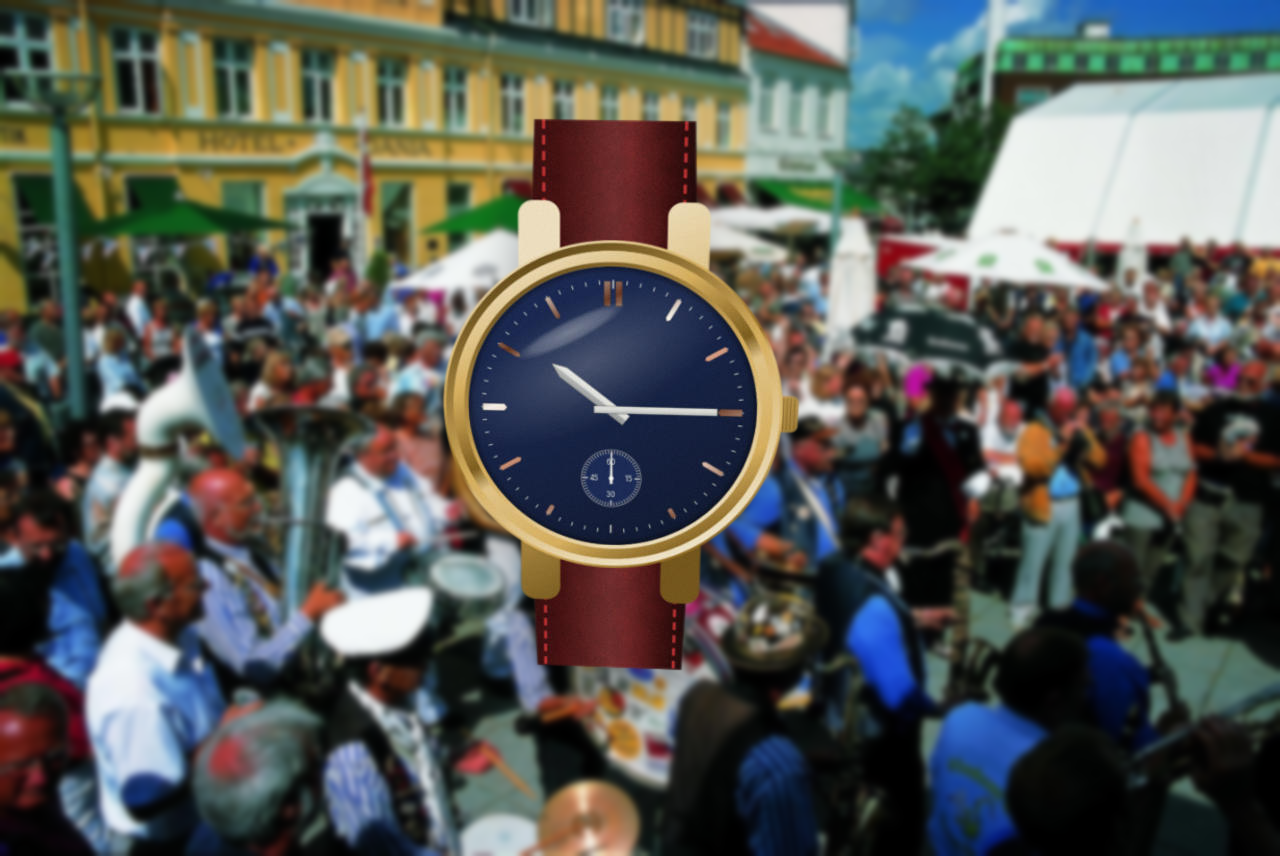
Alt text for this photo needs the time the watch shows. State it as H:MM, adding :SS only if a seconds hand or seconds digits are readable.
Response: 10:15
